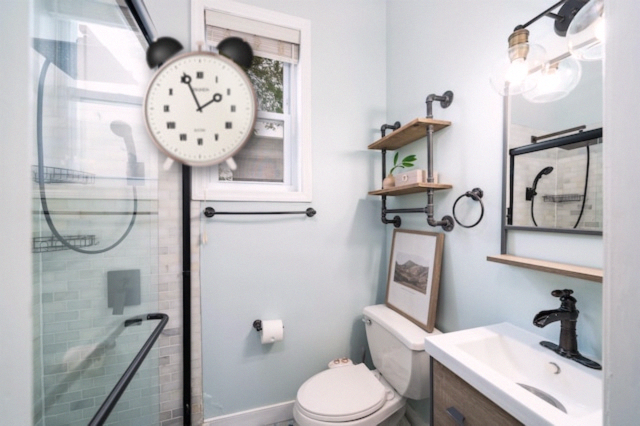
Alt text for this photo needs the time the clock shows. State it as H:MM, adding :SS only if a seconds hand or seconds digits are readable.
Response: 1:56
